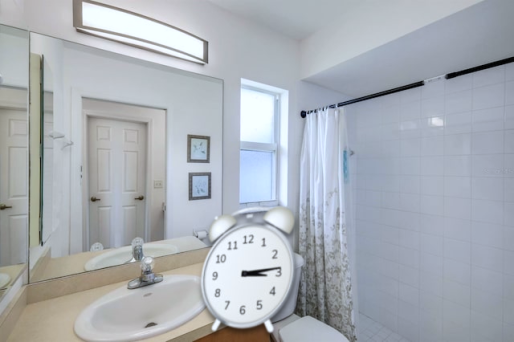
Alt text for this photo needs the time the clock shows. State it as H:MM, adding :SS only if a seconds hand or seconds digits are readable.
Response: 3:14
